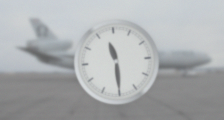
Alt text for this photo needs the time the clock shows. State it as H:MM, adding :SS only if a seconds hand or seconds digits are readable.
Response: 11:30
